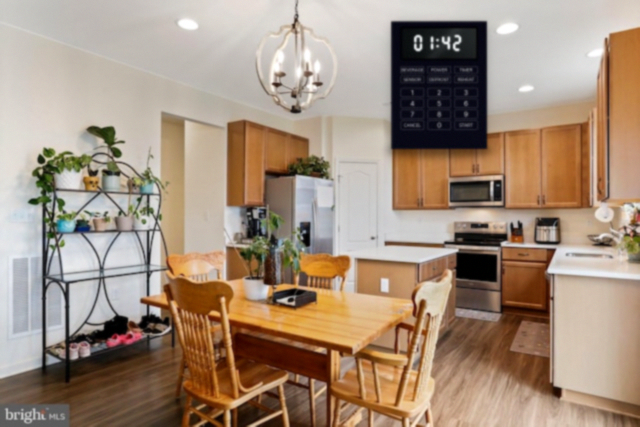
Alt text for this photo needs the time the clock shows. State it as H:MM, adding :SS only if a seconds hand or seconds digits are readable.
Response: 1:42
